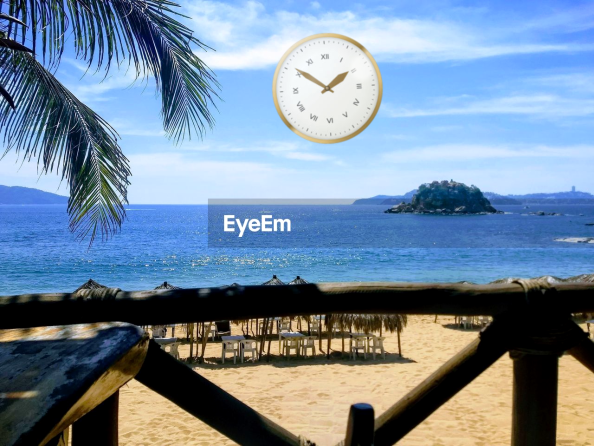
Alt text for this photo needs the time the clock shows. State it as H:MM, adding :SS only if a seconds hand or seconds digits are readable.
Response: 1:51
